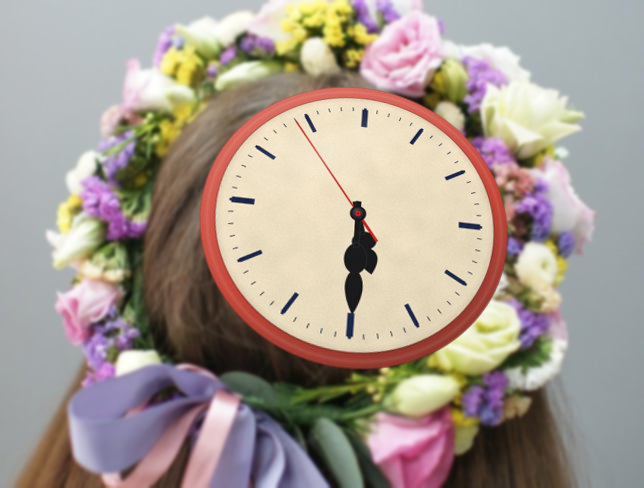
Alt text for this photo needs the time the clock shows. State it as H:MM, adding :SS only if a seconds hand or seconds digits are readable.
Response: 5:29:54
